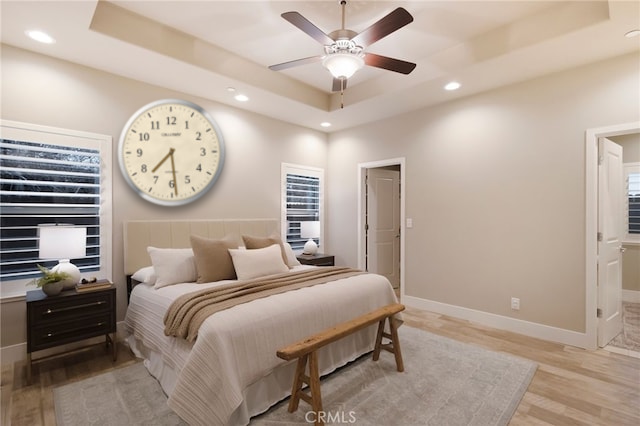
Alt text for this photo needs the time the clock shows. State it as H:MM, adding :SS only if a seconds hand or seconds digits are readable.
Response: 7:29
